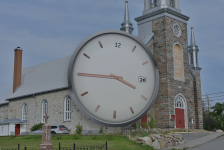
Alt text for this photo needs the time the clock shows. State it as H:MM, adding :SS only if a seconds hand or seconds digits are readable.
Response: 3:45
